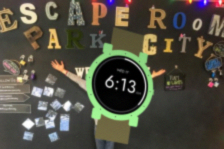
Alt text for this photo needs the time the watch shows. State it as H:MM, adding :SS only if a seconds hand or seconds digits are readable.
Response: 6:13
